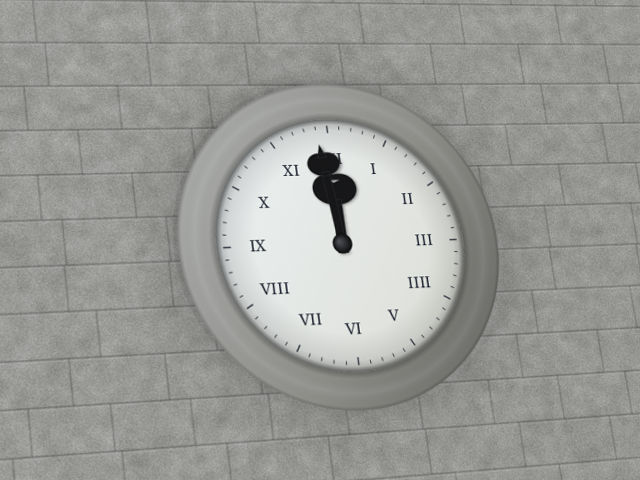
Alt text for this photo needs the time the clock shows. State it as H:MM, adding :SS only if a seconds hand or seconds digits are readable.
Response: 11:59
